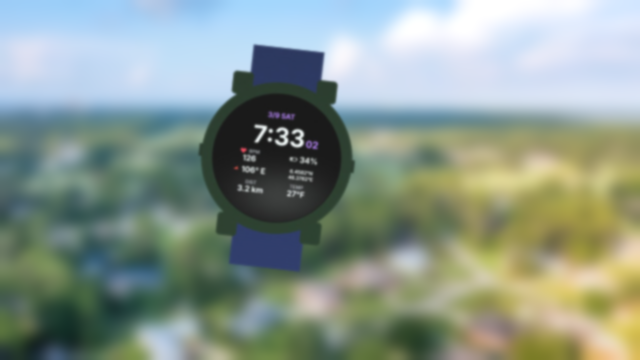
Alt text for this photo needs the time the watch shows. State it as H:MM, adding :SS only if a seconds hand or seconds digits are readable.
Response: 7:33
